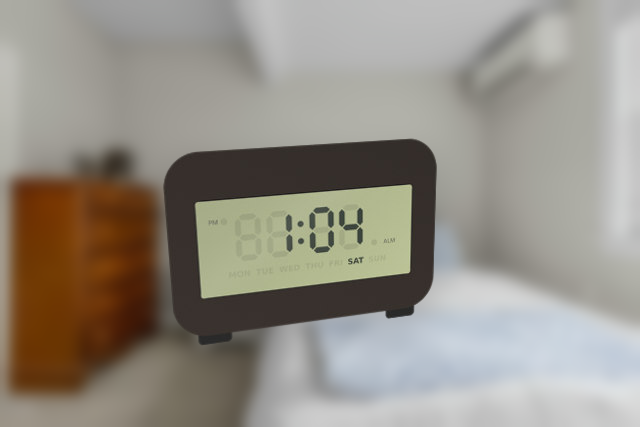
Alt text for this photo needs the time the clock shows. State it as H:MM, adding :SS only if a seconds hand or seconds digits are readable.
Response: 1:04
